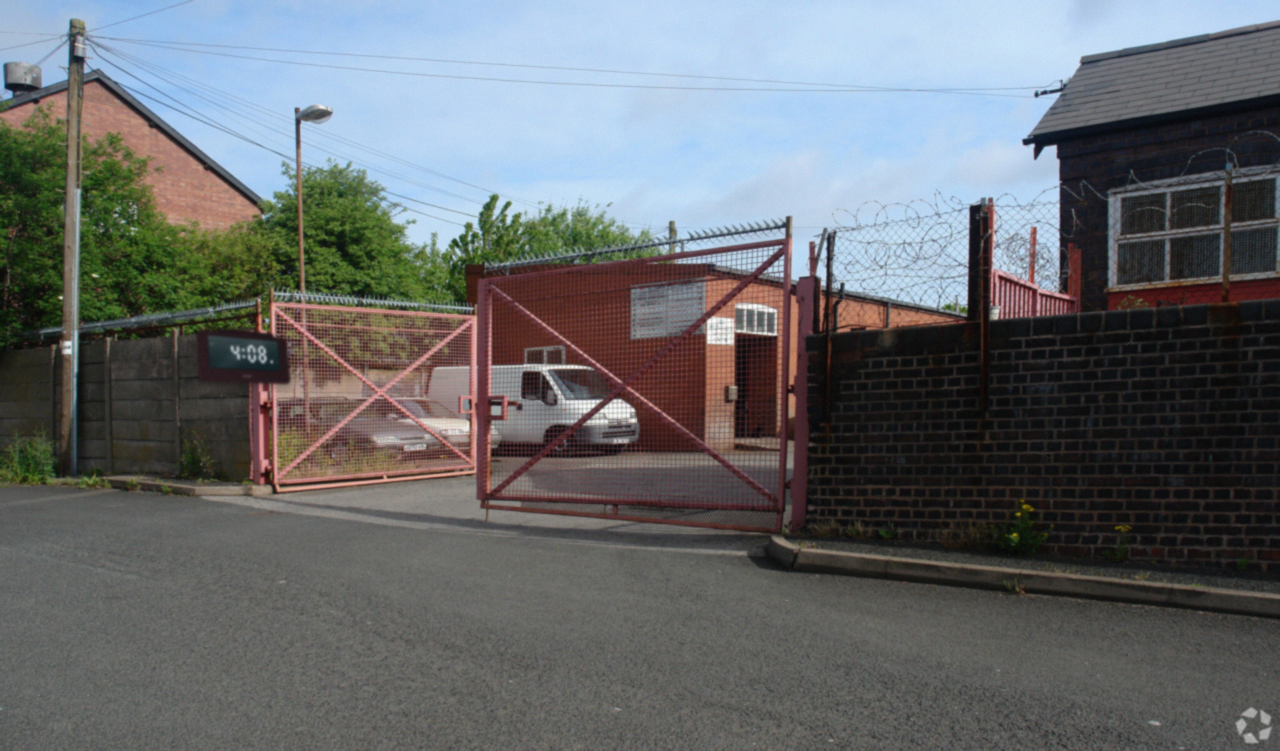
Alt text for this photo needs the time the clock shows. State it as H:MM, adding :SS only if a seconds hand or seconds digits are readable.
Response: 4:08
